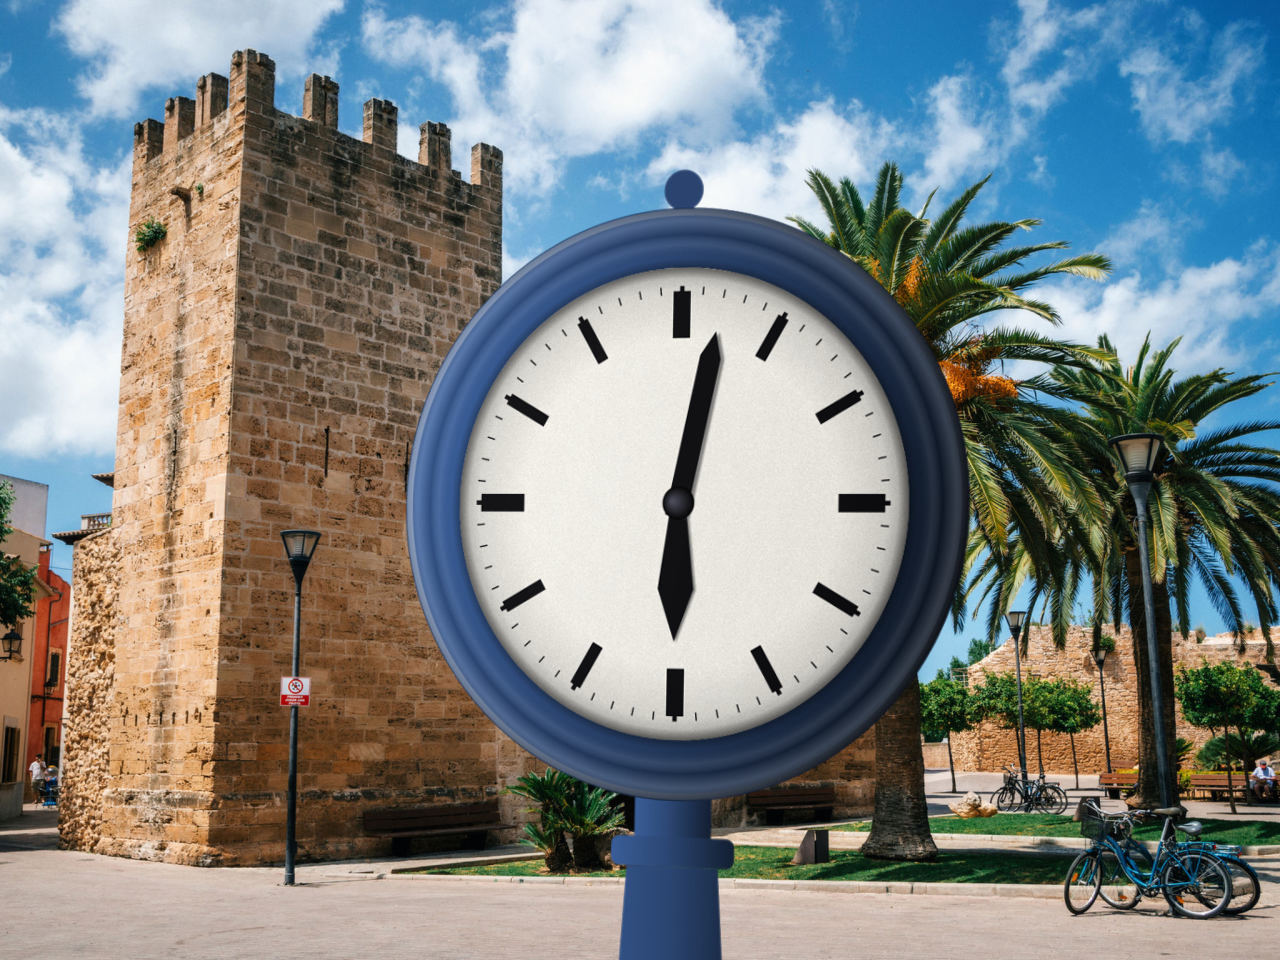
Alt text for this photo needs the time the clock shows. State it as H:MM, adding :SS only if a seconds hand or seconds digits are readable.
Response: 6:02
